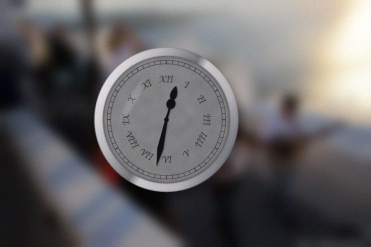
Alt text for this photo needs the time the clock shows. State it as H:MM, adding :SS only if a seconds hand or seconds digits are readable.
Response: 12:32
